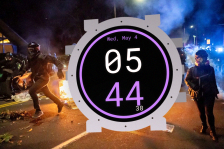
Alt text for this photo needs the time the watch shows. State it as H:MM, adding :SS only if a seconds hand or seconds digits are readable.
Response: 5:44
